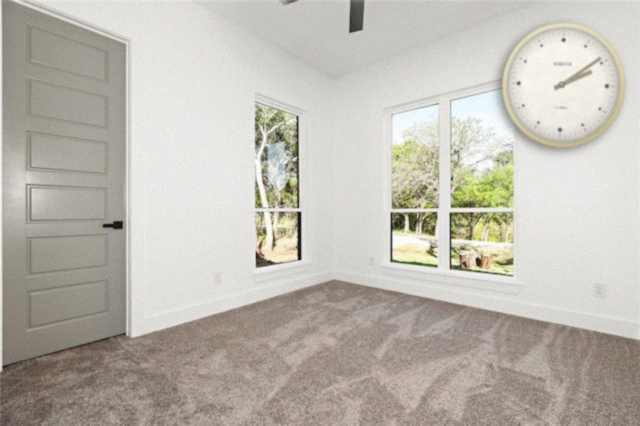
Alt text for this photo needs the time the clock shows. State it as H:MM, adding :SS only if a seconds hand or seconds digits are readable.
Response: 2:09
